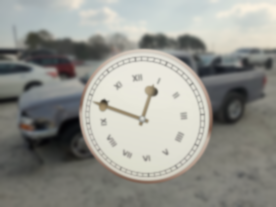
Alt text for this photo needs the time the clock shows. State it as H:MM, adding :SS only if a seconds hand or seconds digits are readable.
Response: 12:49
